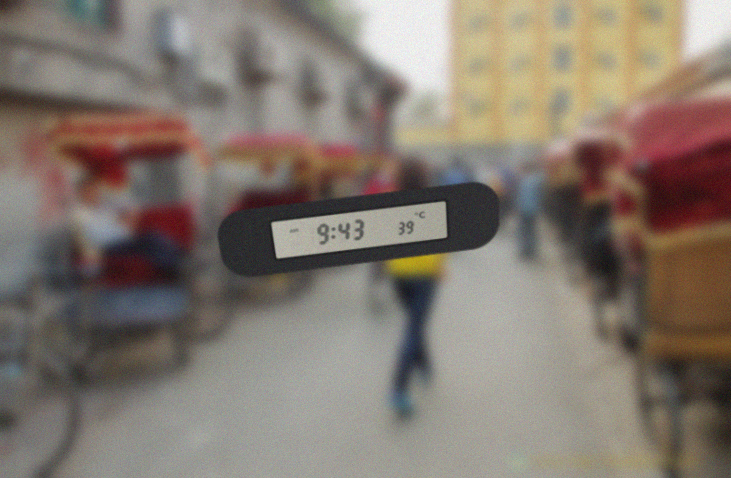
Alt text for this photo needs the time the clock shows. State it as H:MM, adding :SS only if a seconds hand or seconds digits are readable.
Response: 9:43
